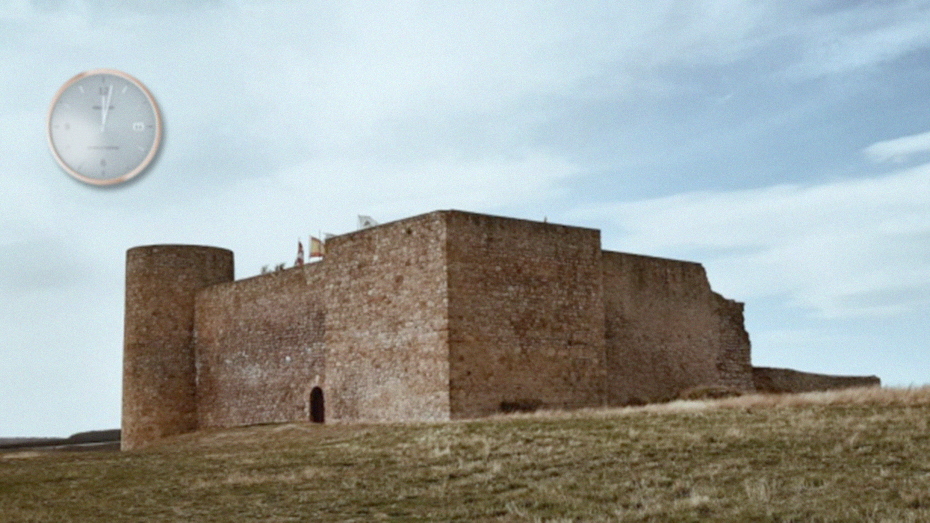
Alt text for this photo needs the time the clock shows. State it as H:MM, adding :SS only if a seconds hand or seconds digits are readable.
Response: 12:02
